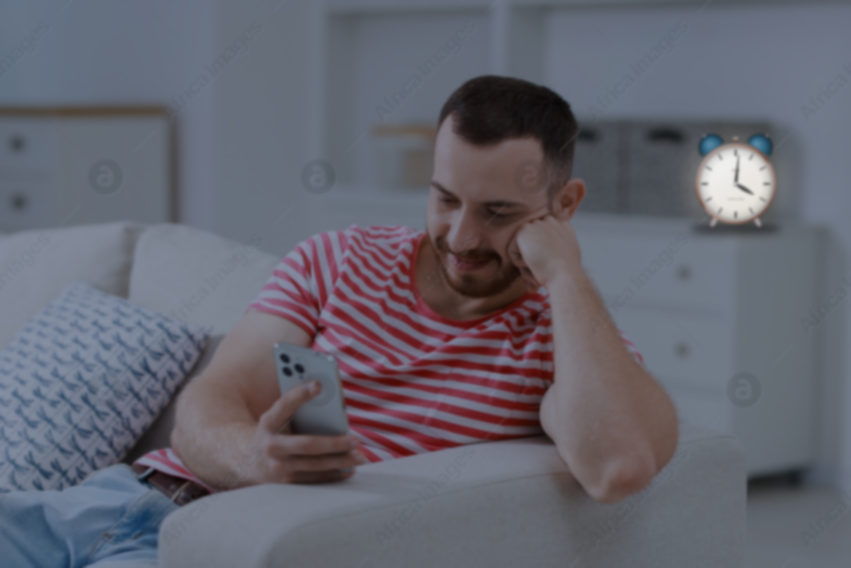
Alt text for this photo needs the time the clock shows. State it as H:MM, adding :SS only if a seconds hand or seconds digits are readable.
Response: 4:01
